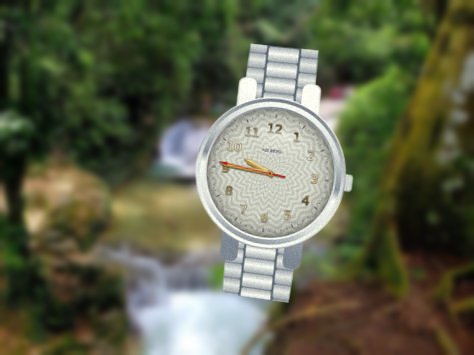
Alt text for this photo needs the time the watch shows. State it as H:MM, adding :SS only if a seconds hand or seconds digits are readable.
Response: 9:45:46
